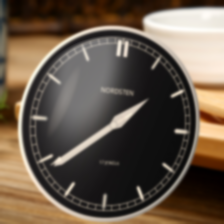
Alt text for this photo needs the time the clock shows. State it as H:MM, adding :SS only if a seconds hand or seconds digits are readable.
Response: 1:38:39
